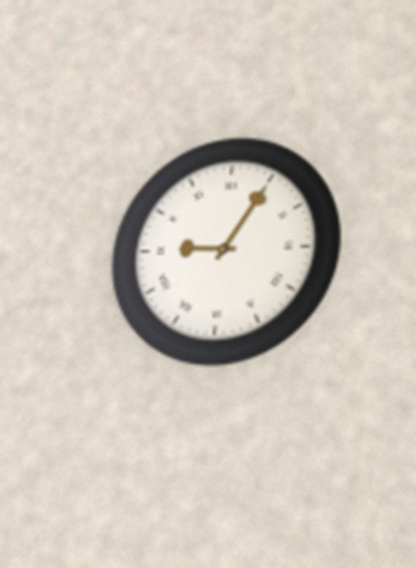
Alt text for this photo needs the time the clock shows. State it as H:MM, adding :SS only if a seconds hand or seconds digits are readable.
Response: 9:05
